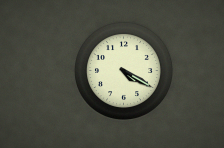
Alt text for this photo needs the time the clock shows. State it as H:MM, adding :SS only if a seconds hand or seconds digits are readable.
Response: 4:20
